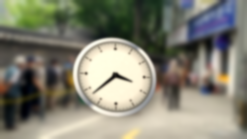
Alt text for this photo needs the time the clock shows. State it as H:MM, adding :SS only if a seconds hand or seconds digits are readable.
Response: 3:38
